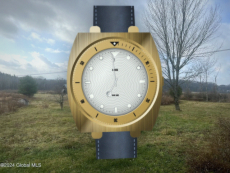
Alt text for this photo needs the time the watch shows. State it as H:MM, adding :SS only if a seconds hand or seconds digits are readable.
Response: 6:59
